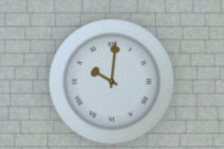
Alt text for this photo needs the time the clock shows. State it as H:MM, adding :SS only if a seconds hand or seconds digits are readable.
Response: 10:01
